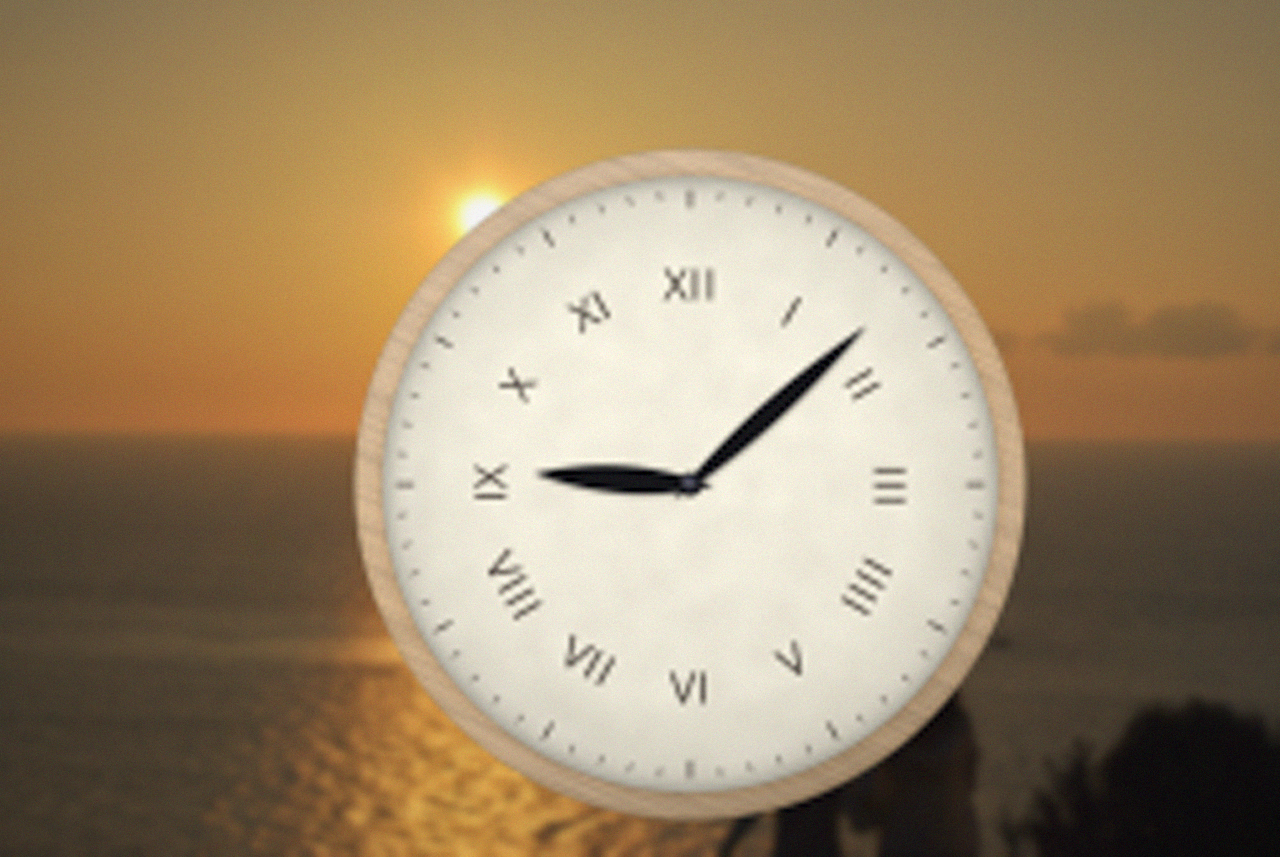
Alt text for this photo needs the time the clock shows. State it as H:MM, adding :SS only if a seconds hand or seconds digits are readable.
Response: 9:08
